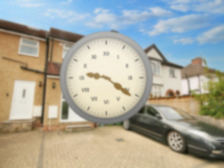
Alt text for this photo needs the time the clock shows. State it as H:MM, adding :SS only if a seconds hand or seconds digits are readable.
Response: 9:21
